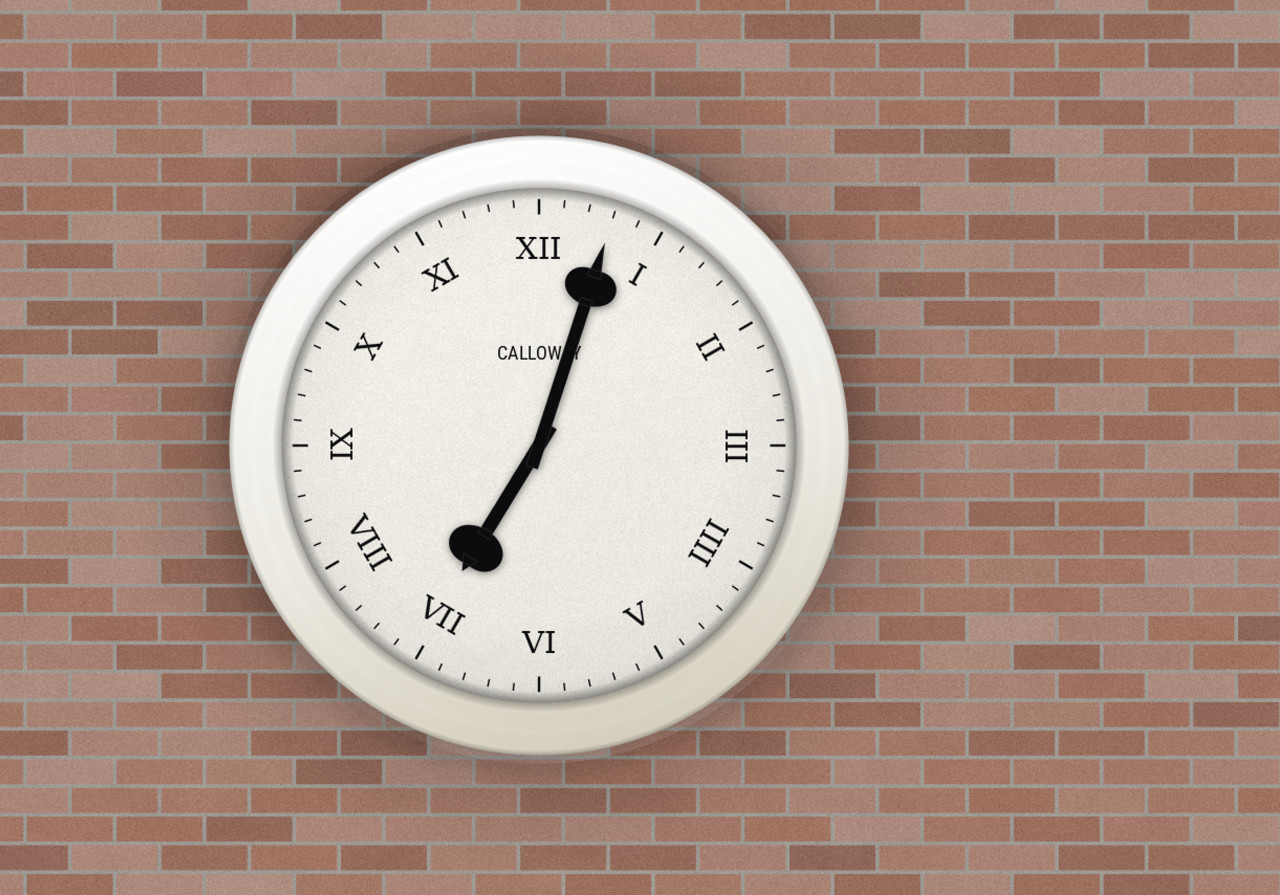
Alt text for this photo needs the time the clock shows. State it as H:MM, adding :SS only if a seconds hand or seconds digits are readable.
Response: 7:03
